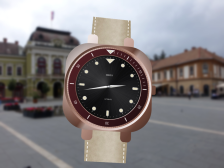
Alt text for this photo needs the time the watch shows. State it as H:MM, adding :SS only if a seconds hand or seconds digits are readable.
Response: 2:43
